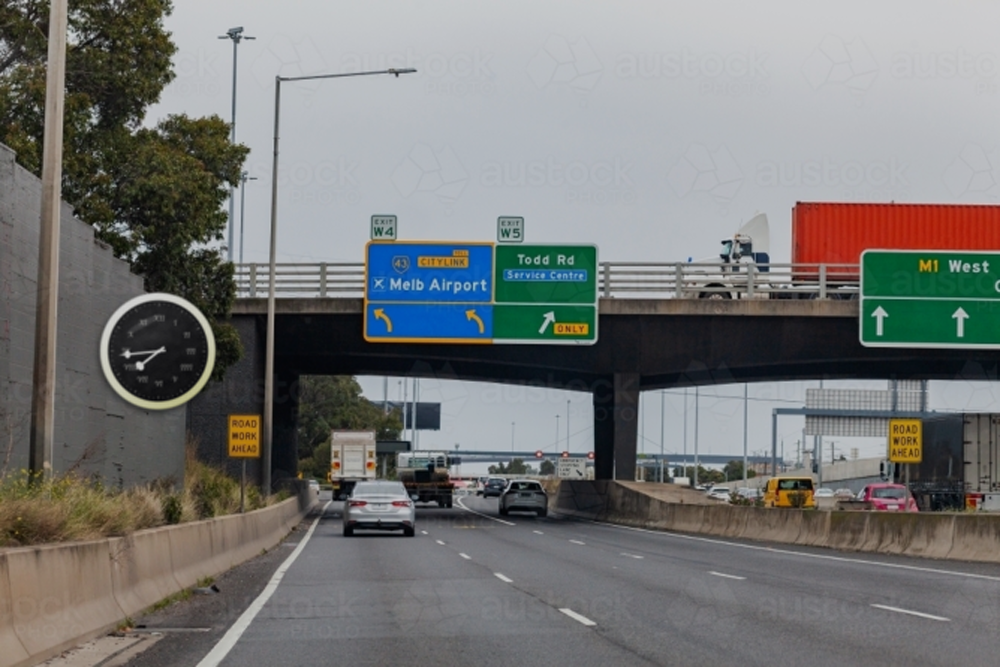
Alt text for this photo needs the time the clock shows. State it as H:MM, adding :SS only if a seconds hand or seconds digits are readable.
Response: 7:44
